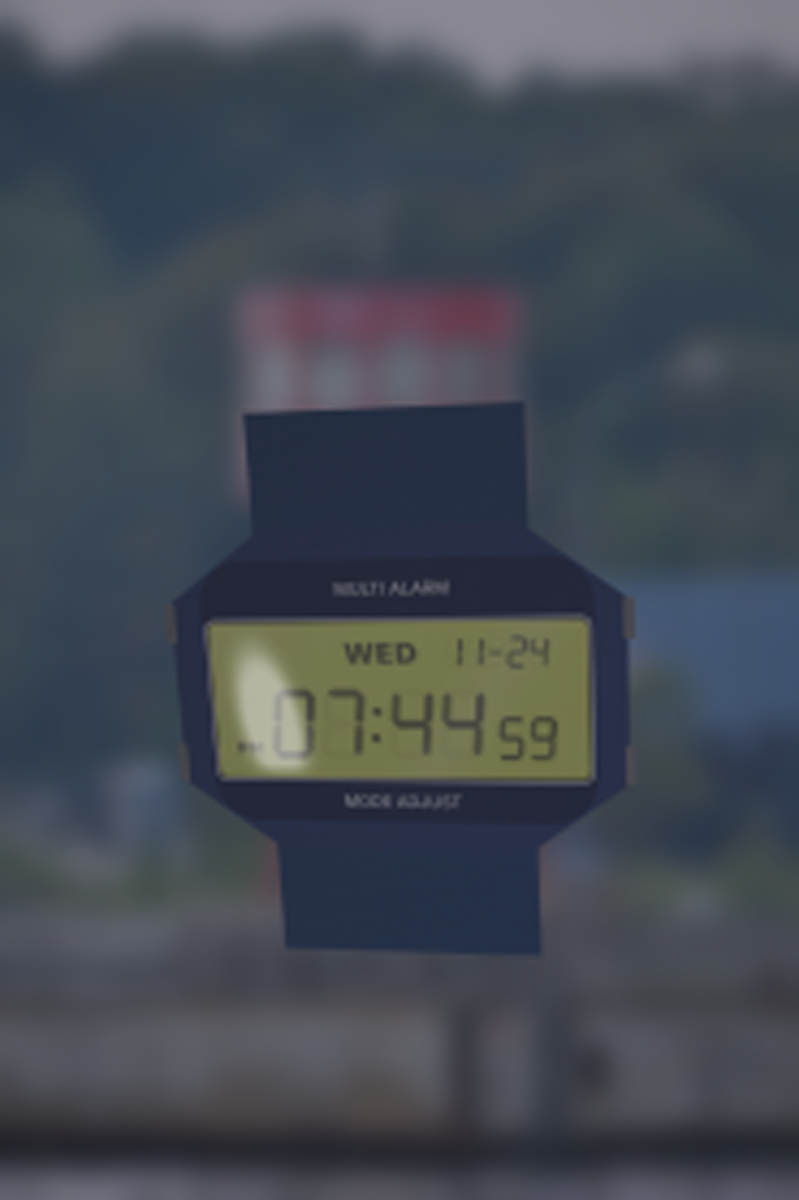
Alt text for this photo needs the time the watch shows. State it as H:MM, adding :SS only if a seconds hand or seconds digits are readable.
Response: 7:44:59
